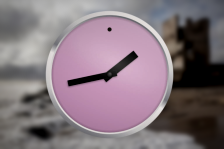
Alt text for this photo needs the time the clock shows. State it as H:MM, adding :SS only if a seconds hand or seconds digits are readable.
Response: 1:43
